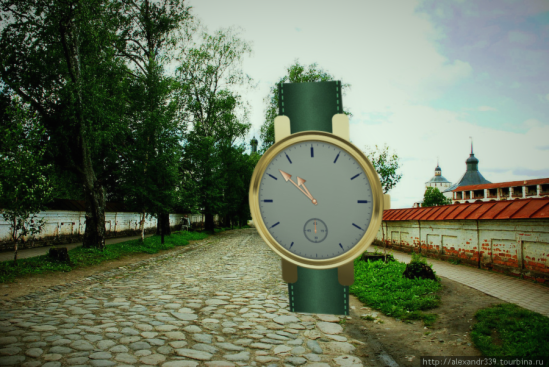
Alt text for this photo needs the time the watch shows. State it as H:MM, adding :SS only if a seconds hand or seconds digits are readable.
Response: 10:52
